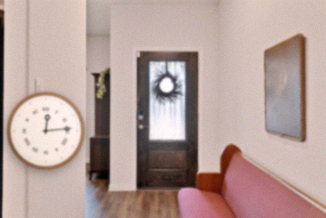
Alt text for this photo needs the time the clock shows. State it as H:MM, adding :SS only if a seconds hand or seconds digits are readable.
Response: 12:14
